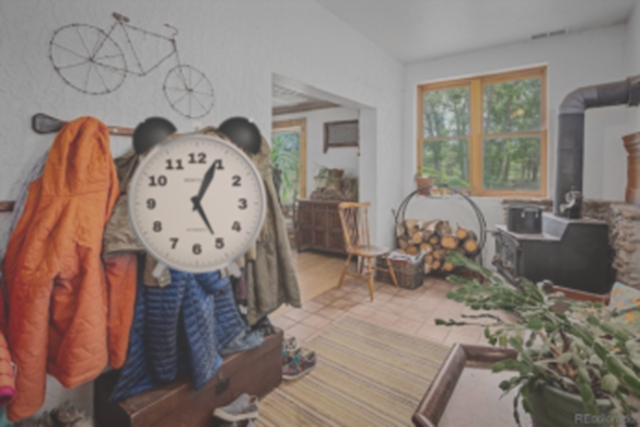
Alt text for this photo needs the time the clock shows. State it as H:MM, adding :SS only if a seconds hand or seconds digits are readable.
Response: 5:04
